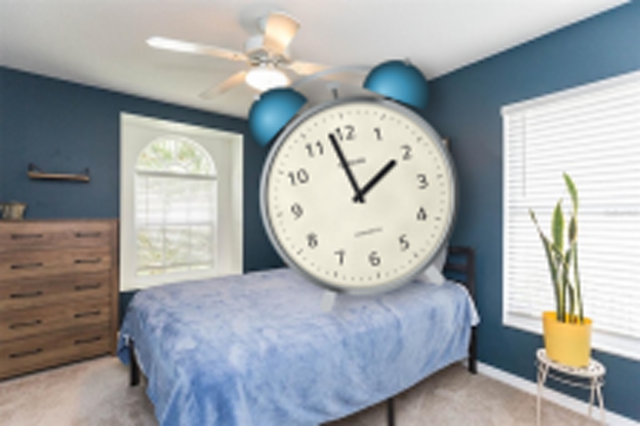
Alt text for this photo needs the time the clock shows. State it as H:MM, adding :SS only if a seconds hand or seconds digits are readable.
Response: 1:58
